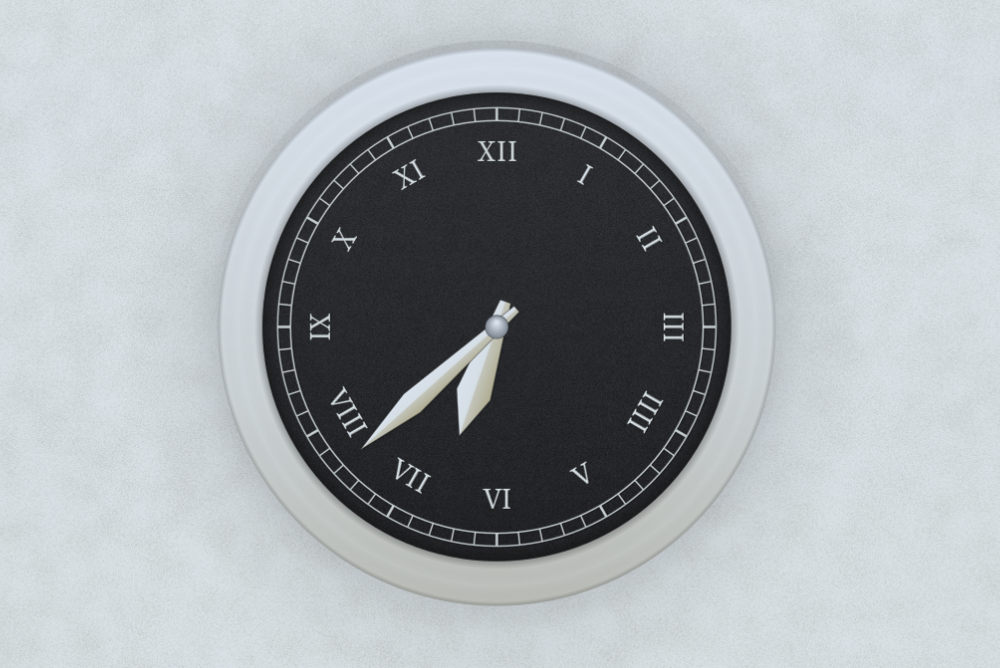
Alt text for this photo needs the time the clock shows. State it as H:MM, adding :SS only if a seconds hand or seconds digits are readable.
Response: 6:38
